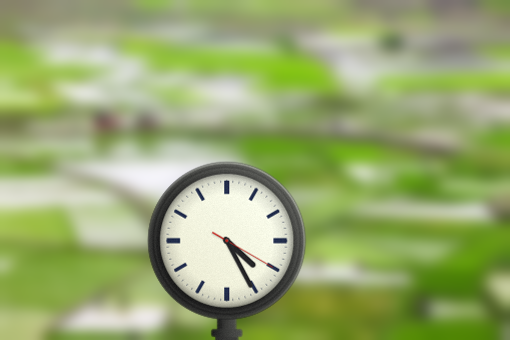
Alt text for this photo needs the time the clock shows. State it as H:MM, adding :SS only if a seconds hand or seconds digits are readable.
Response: 4:25:20
